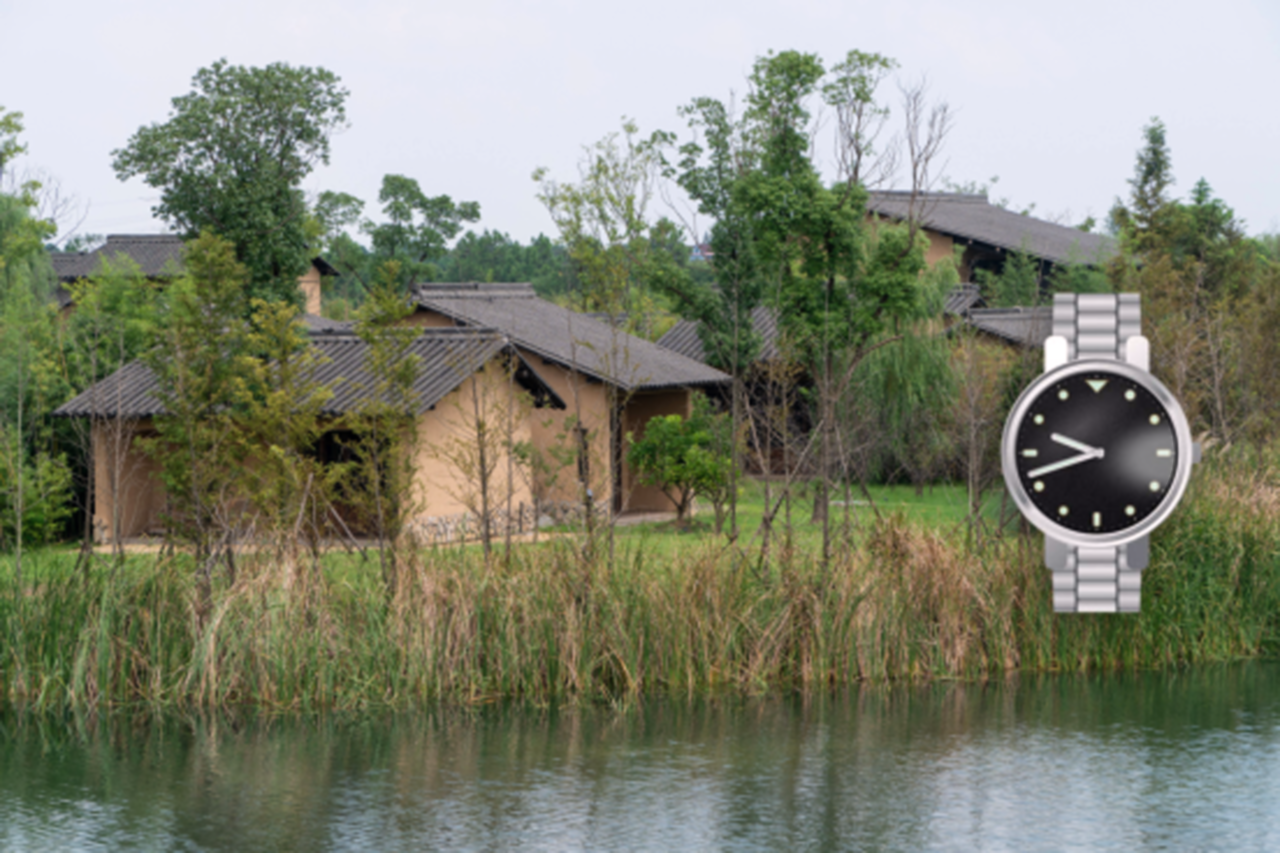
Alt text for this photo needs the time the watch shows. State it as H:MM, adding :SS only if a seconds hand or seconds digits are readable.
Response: 9:42
